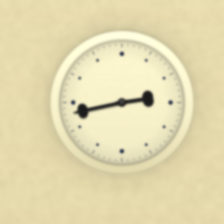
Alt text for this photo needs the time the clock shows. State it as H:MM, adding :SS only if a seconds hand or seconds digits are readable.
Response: 2:43
